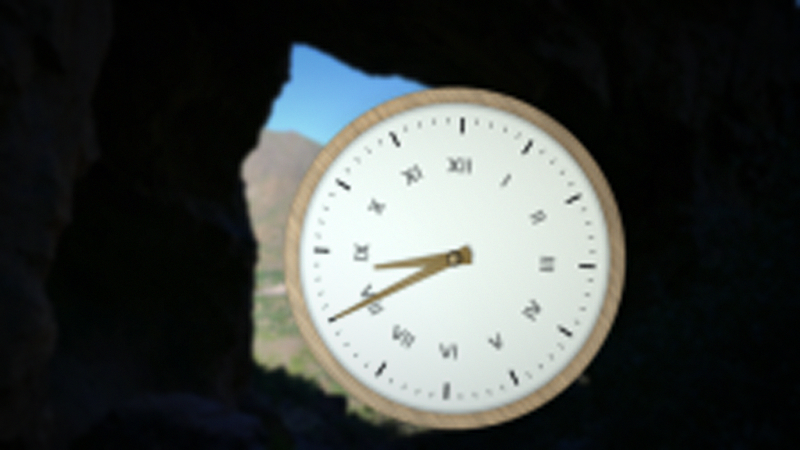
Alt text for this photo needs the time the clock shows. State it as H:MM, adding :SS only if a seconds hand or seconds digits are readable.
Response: 8:40
